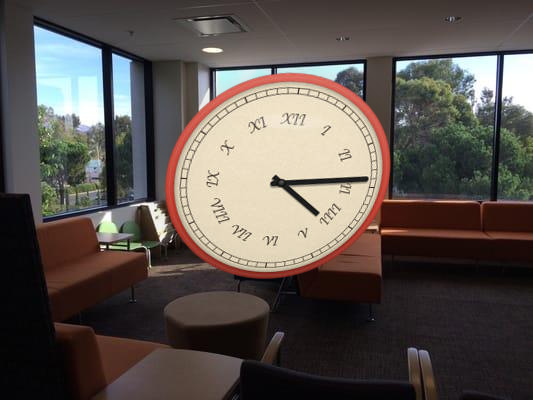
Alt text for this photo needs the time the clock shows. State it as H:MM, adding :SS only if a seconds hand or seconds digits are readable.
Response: 4:14
